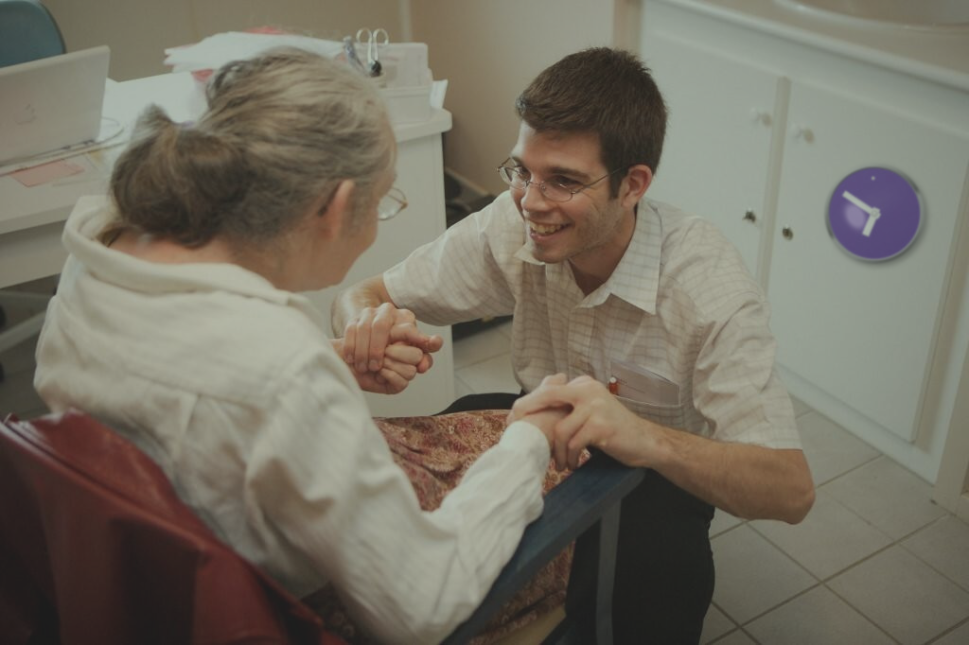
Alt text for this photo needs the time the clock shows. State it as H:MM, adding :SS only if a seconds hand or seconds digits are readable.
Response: 6:51
